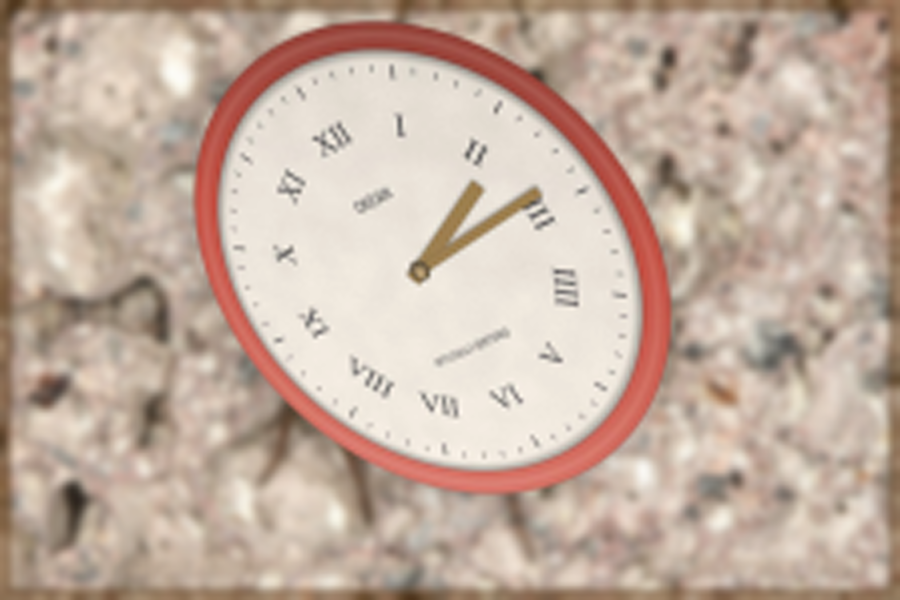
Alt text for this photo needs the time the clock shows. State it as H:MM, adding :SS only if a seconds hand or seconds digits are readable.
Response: 2:14
